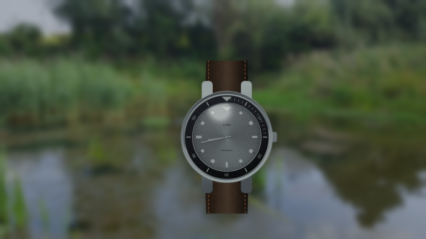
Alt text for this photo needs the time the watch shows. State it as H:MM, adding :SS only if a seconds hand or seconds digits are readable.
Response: 8:43
